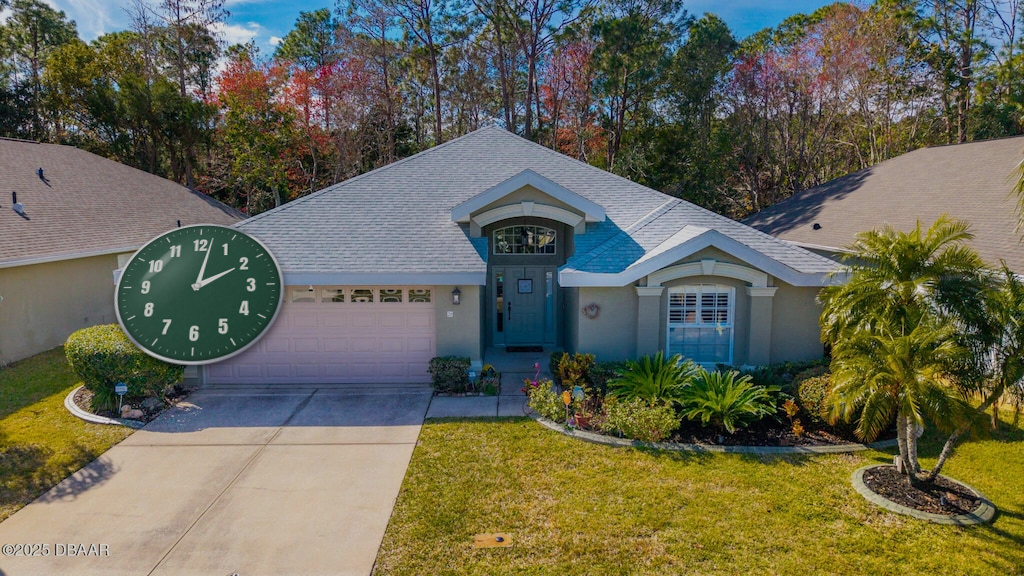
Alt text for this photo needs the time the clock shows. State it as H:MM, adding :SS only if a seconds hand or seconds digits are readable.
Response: 2:02
